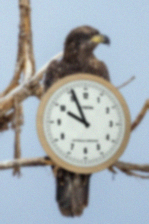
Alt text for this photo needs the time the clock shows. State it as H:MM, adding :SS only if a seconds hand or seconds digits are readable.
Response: 9:56
